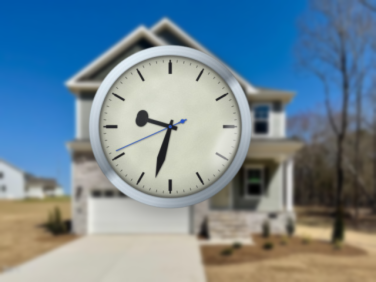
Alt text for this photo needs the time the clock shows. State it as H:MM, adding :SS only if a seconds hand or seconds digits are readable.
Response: 9:32:41
